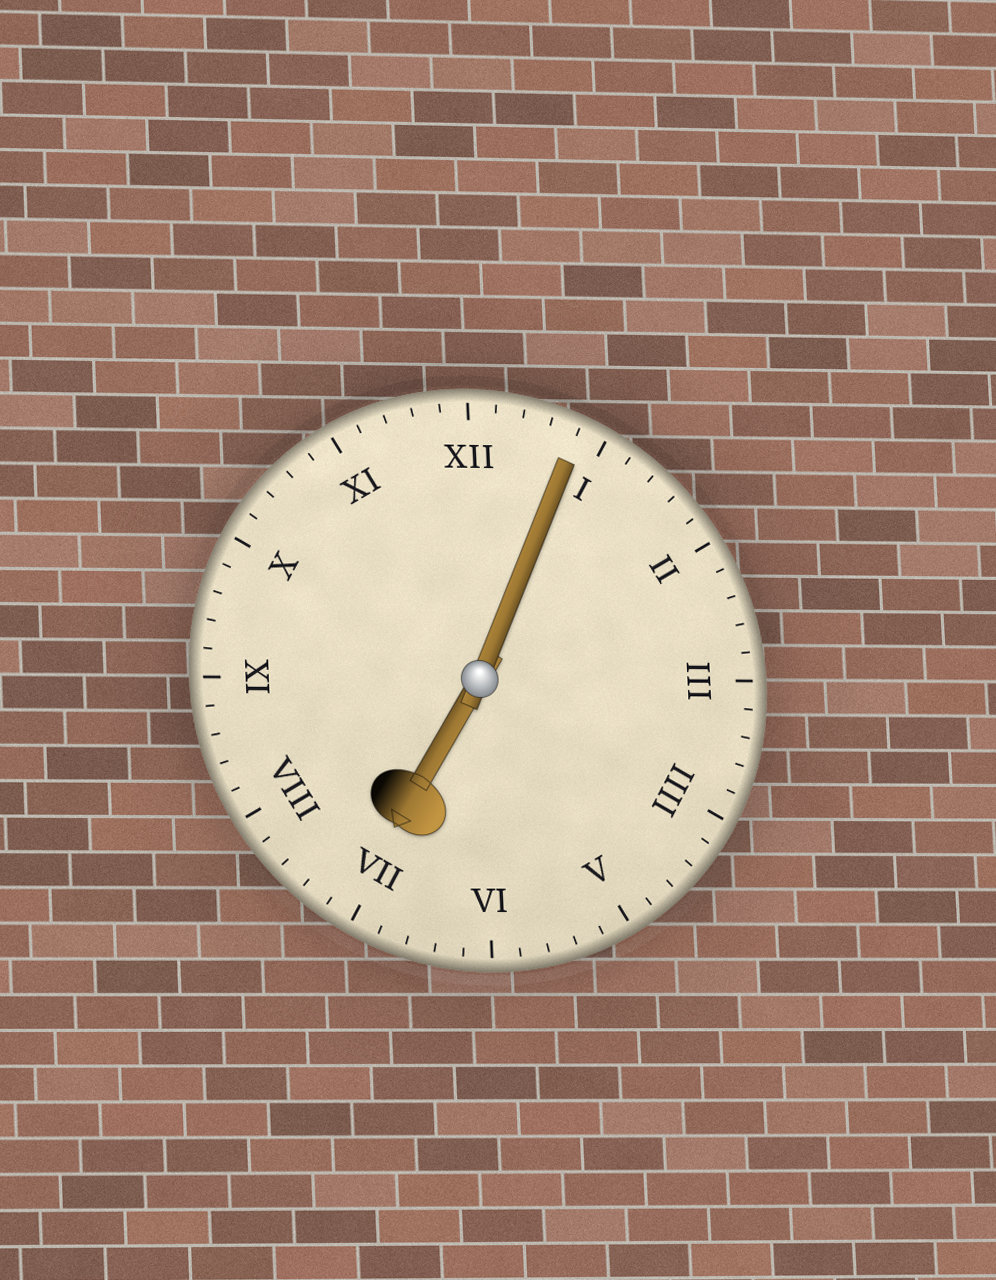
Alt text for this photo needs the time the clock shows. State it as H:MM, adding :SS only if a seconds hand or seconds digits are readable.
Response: 7:04
